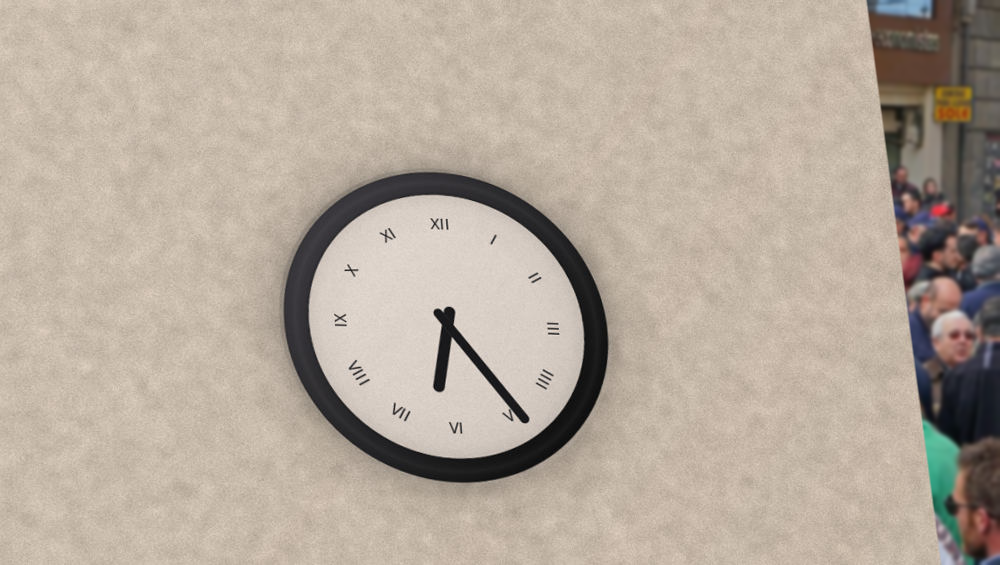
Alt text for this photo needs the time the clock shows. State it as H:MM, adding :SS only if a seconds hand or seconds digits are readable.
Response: 6:24
